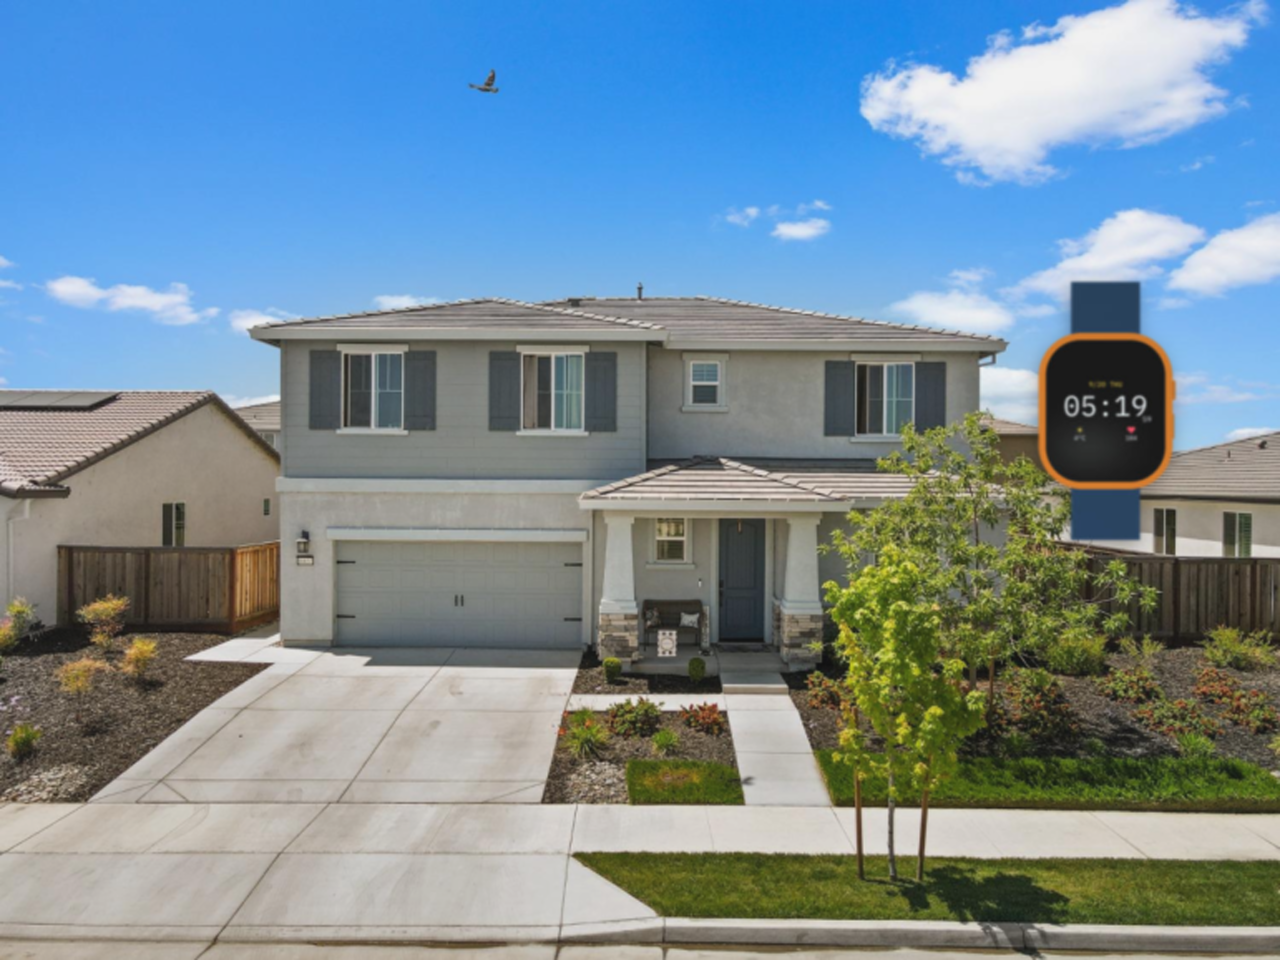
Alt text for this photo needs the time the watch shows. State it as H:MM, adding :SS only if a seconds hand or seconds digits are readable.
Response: 5:19
